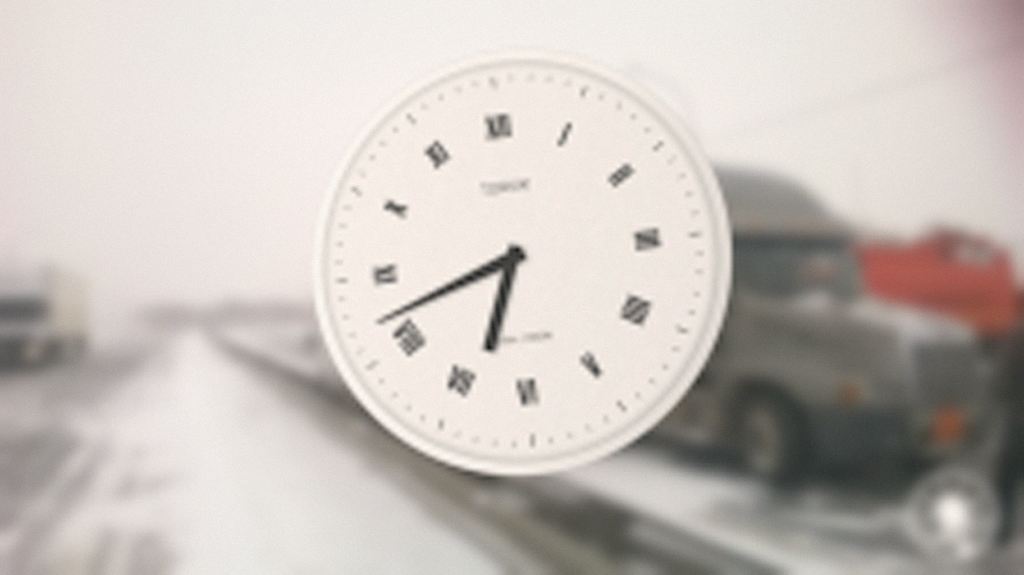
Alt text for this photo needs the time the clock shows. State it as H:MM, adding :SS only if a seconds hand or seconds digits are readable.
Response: 6:42
